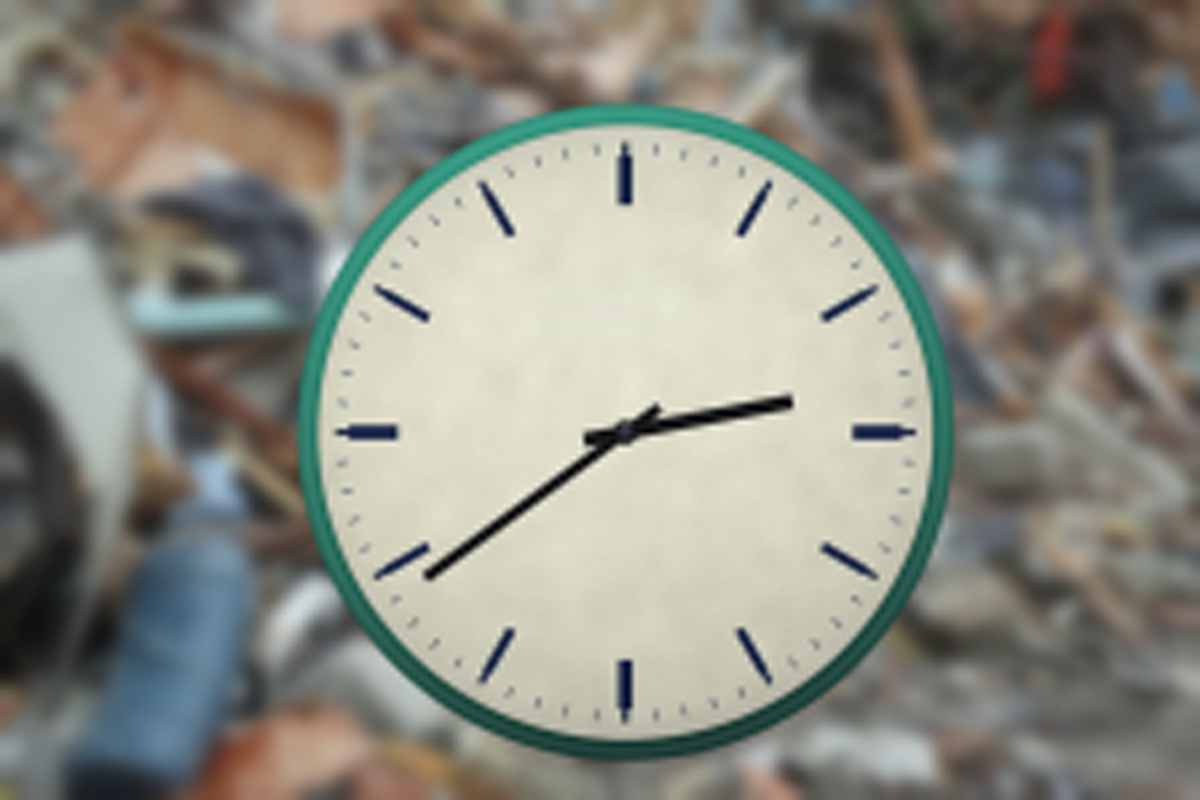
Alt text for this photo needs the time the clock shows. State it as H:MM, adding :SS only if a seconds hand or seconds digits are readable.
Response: 2:39
